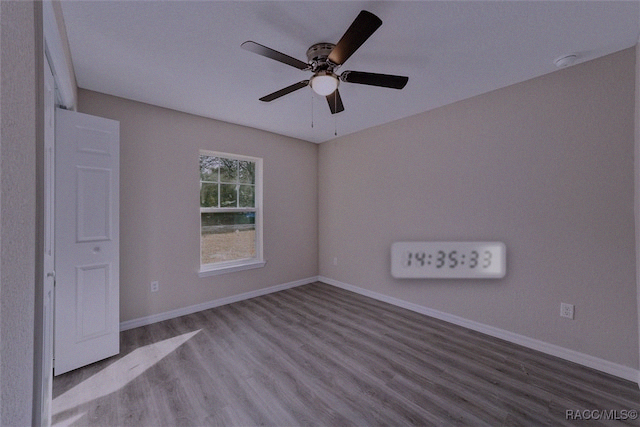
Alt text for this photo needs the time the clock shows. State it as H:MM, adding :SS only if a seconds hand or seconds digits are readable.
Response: 14:35:33
